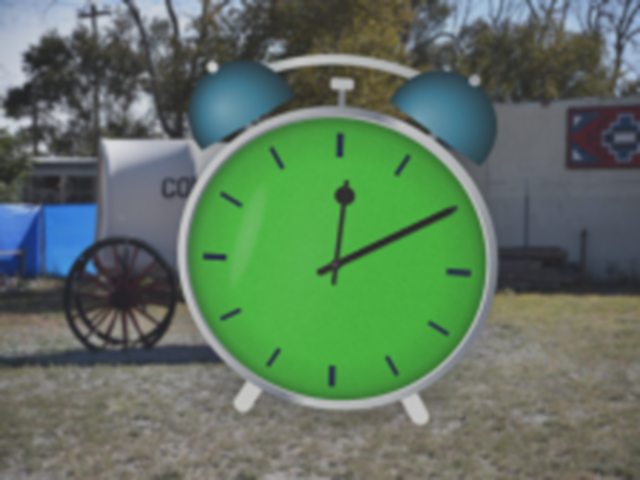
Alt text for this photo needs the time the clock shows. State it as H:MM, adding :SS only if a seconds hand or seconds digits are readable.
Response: 12:10
